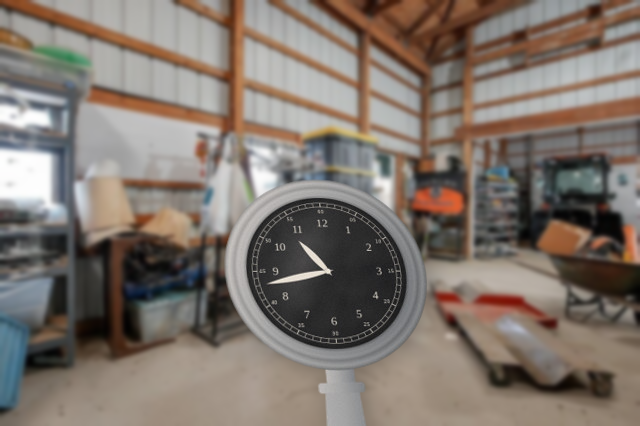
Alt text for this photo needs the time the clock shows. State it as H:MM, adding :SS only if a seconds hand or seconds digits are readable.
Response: 10:43
